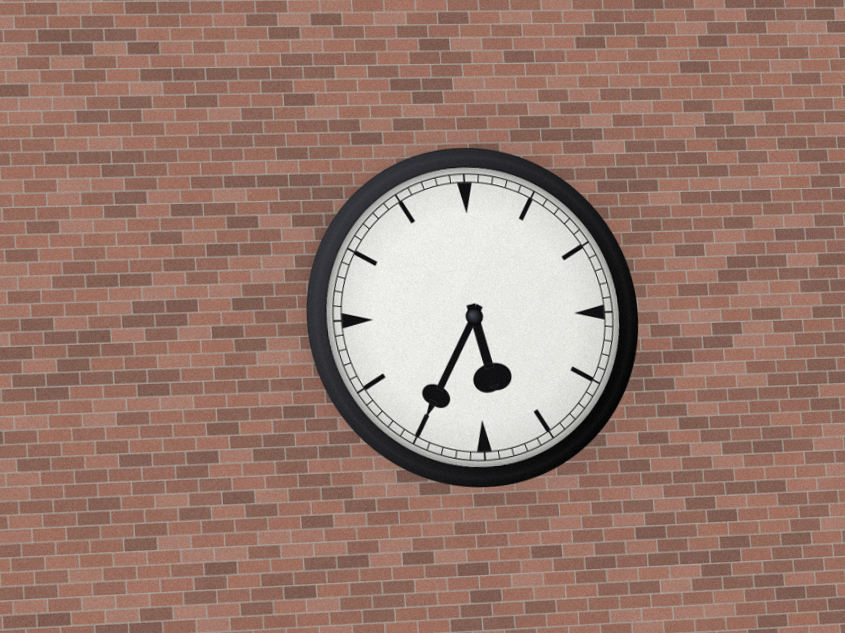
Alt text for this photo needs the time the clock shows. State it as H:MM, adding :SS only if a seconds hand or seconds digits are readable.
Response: 5:35
